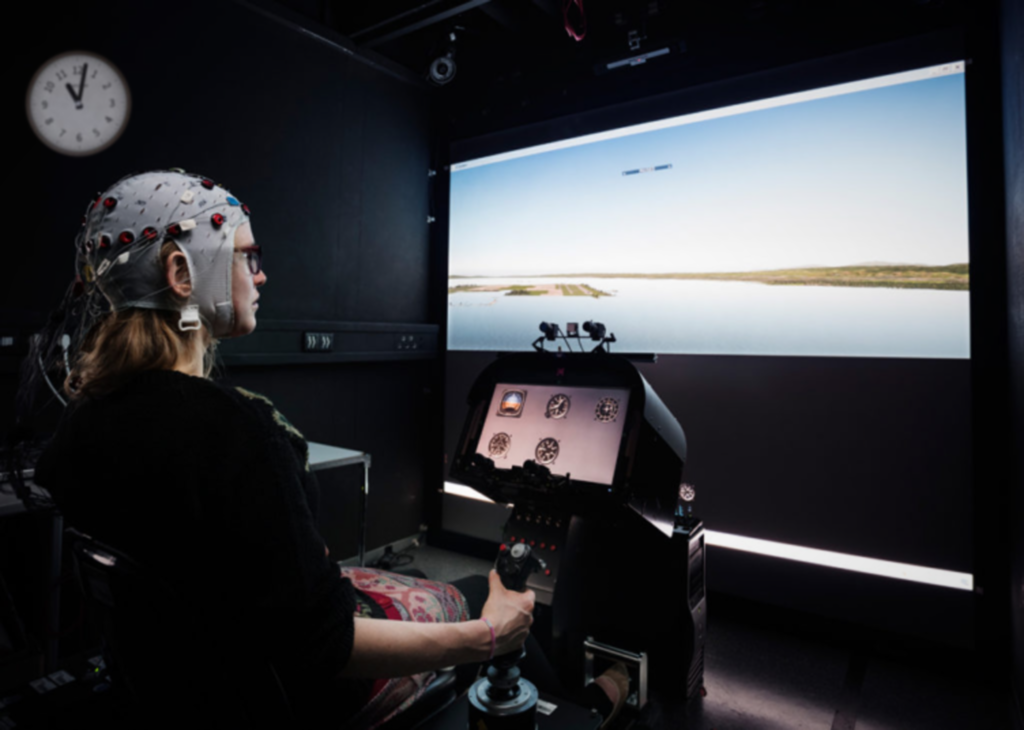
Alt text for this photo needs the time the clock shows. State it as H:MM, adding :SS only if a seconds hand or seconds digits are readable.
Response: 11:02
